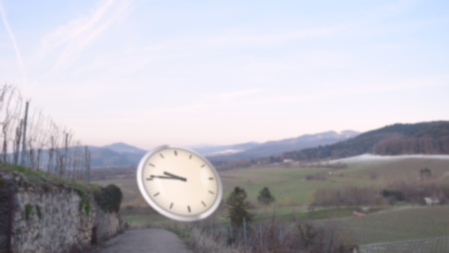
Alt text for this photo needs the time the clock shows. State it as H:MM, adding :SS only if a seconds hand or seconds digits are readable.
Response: 9:46
